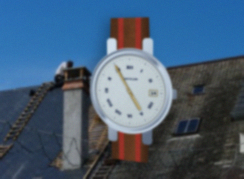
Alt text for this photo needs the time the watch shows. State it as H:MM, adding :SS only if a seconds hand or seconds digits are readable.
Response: 4:55
